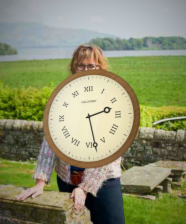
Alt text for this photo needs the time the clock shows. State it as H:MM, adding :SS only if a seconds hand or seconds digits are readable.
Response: 2:28
